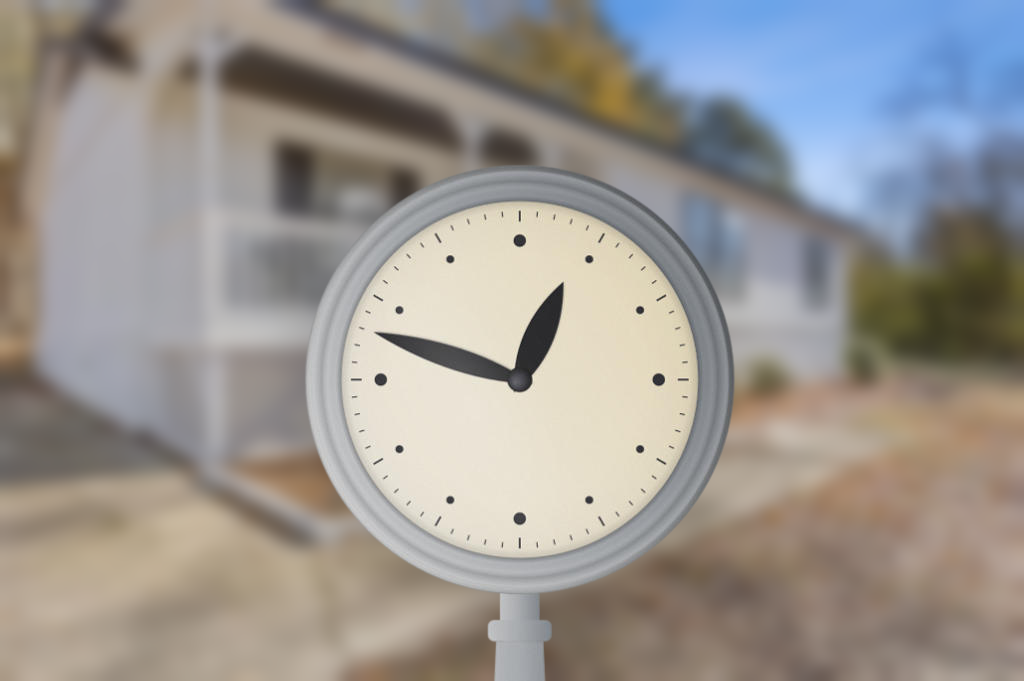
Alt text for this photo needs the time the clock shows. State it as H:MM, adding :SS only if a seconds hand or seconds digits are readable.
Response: 12:48
